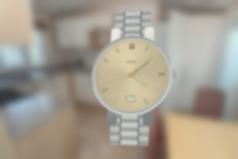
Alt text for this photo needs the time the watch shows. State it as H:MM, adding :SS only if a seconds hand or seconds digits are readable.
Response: 4:08
